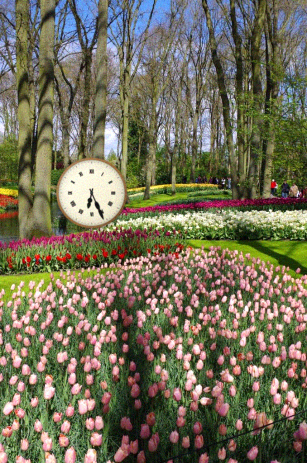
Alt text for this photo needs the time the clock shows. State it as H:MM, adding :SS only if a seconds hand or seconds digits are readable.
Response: 6:26
